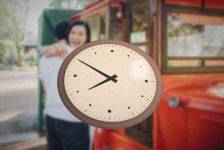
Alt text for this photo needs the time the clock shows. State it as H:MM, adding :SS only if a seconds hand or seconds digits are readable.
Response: 7:50
